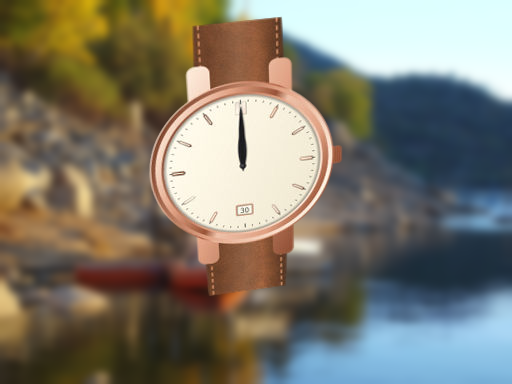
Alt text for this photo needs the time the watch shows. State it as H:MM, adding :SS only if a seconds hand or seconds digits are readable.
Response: 12:00
